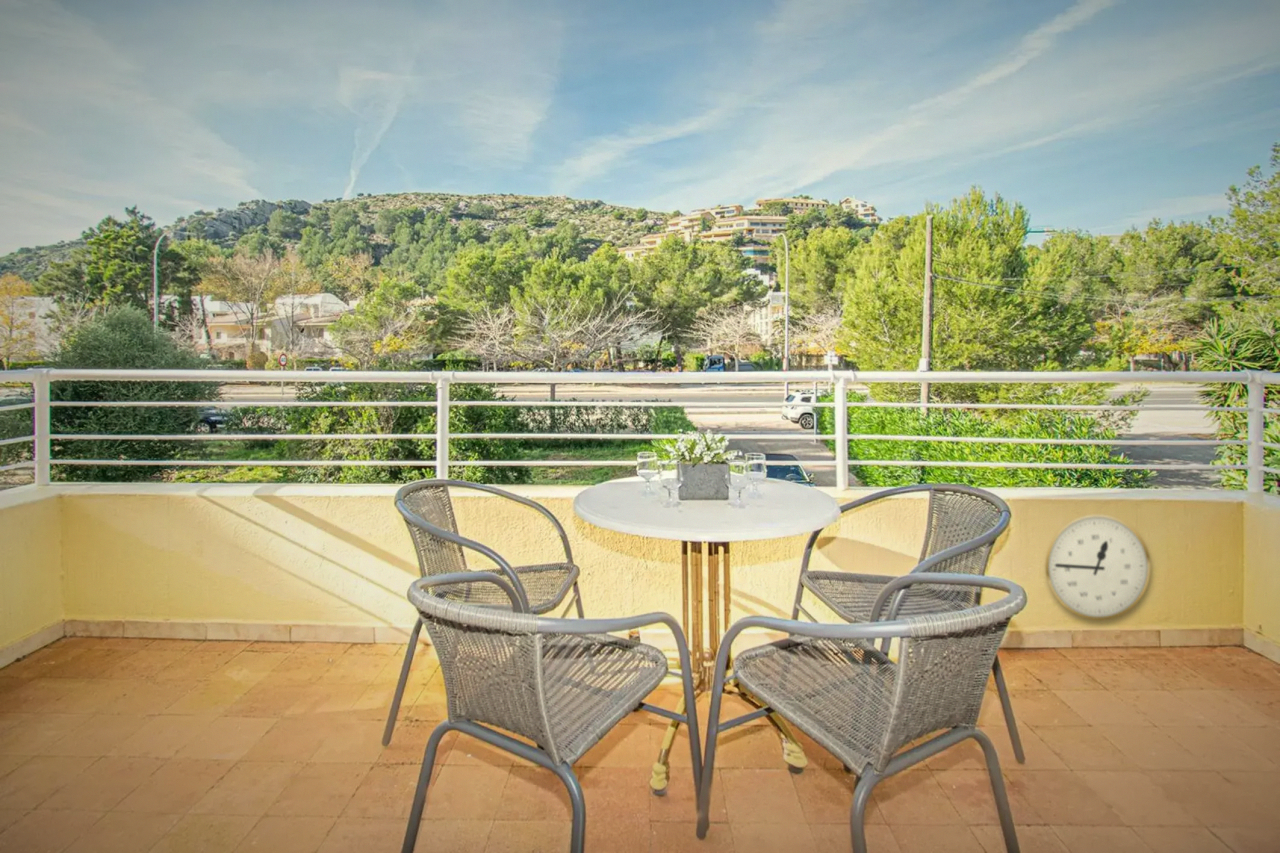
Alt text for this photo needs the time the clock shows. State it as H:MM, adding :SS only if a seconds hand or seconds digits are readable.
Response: 12:46
